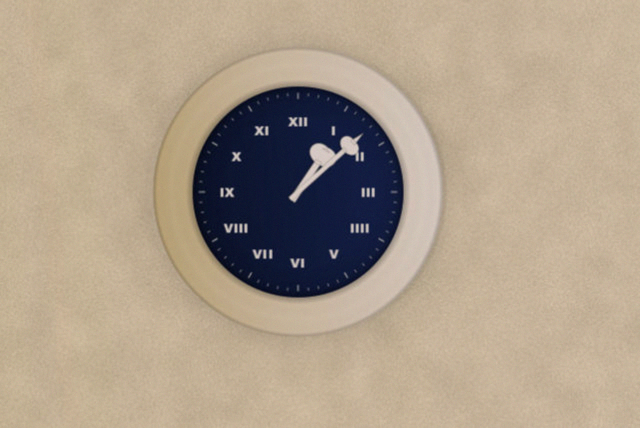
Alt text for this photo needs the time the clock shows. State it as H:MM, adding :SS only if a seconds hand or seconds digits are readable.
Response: 1:08
